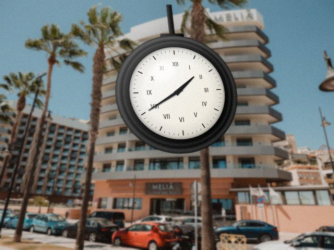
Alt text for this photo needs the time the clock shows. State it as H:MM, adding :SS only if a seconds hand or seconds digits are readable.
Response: 1:40
